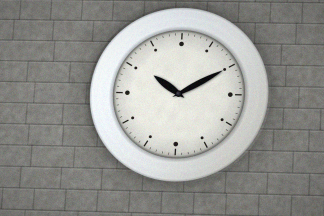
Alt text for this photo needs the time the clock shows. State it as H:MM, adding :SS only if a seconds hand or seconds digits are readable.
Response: 10:10
